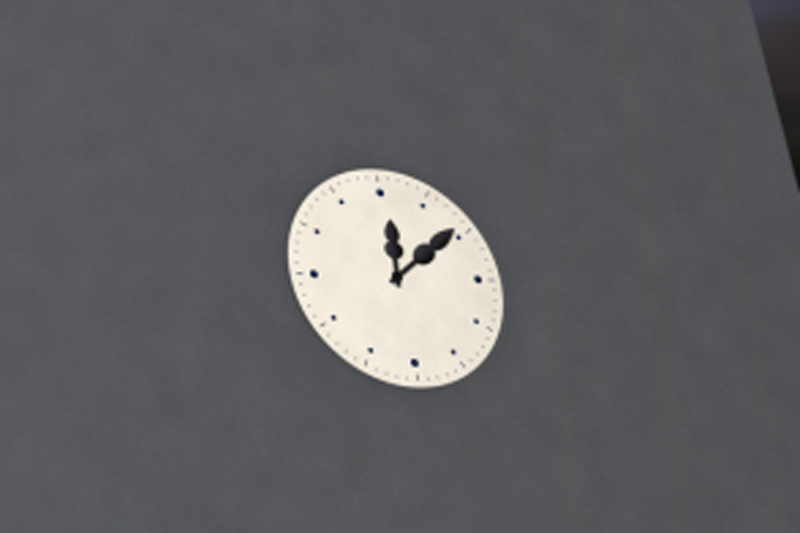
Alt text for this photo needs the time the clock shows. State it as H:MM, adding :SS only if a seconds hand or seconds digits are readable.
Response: 12:09
